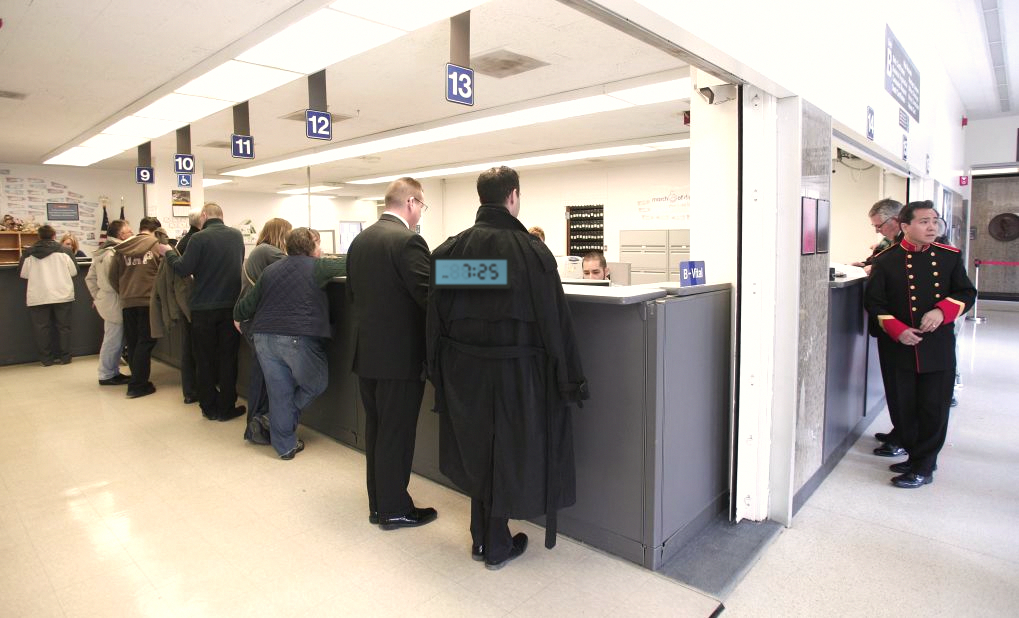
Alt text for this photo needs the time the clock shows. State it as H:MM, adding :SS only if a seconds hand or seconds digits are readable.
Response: 7:25
